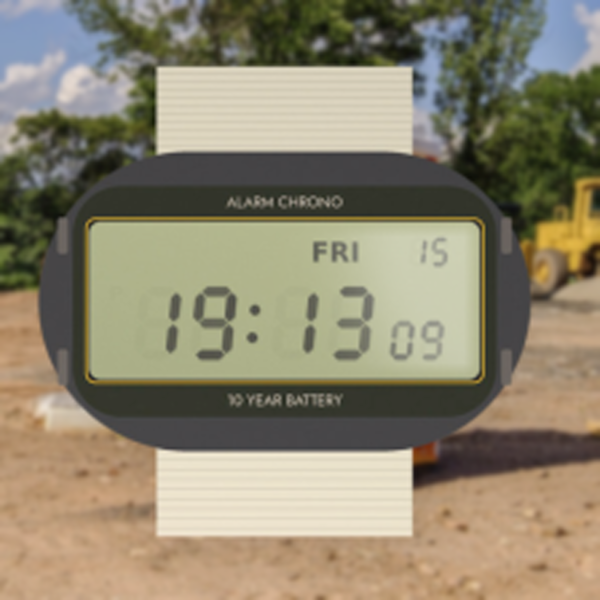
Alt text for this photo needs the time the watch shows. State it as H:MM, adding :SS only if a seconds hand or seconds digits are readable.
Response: 19:13:09
